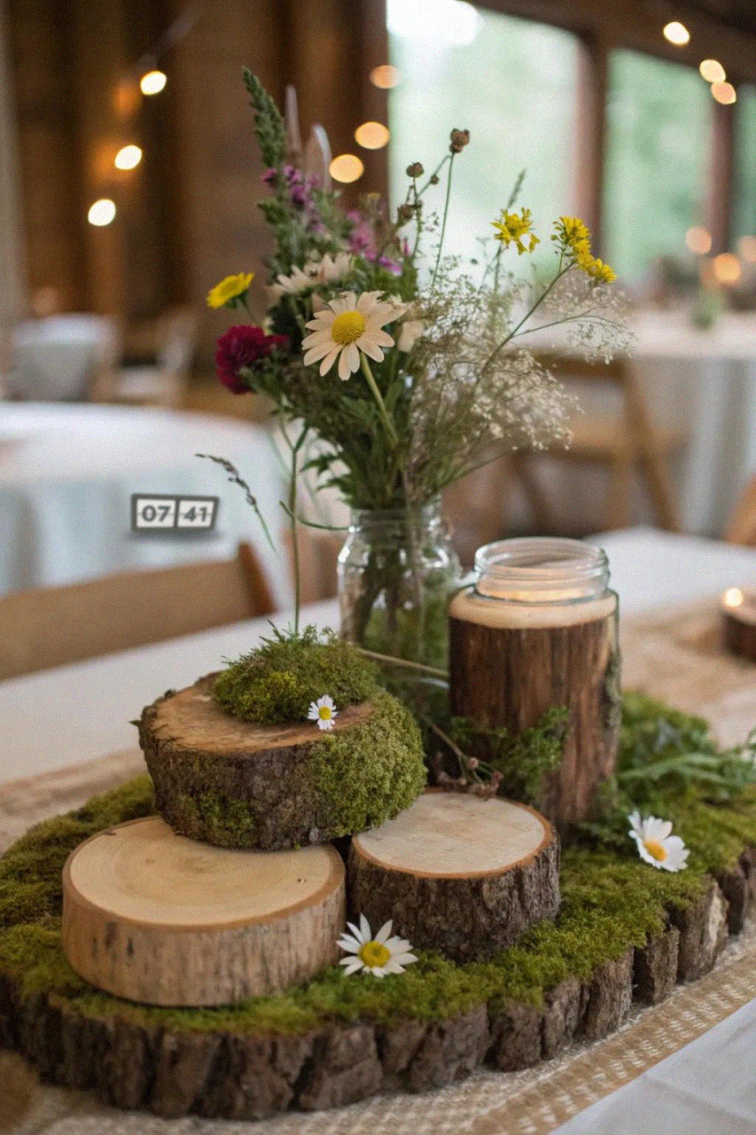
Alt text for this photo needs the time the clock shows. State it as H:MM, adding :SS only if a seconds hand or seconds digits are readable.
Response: 7:41
